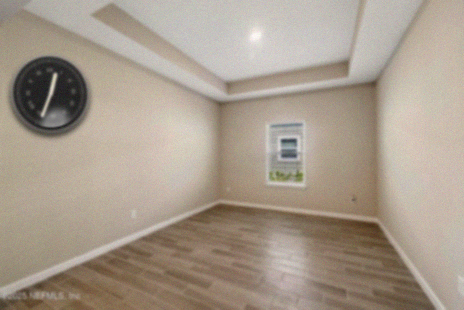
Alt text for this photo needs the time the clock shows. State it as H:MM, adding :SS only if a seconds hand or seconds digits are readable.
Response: 12:34
